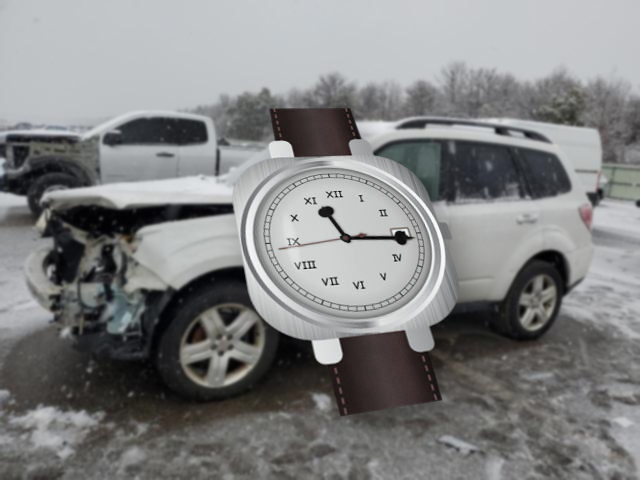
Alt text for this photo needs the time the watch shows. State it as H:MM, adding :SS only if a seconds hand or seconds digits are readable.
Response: 11:15:44
